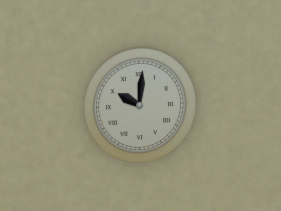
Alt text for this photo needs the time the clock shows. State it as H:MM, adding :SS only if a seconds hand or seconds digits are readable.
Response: 10:01
